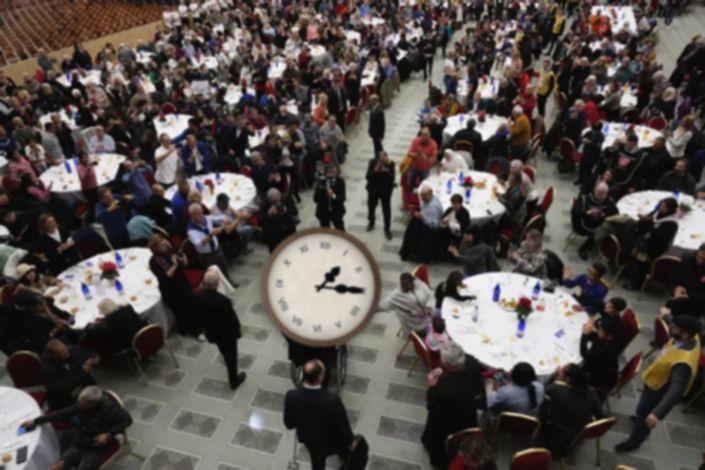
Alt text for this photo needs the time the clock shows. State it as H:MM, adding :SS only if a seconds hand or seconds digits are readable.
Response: 1:15
